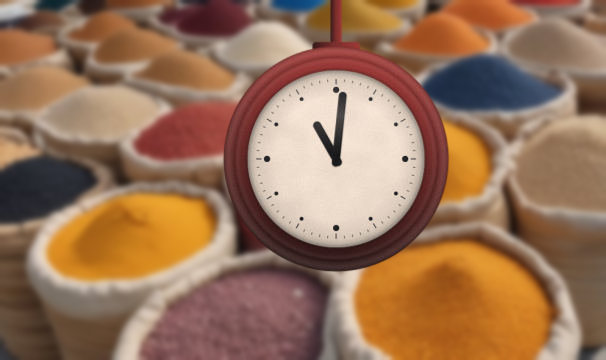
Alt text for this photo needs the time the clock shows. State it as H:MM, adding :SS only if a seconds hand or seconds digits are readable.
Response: 11:01
